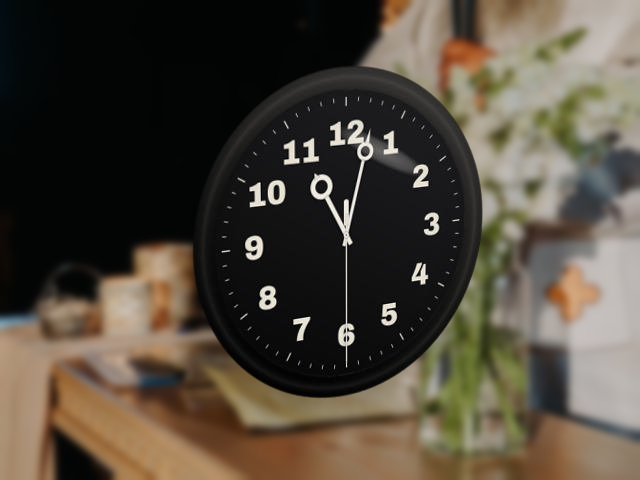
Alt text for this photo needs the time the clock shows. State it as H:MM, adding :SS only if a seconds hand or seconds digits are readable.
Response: 11:02:30
